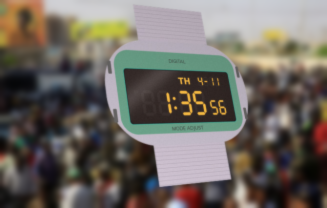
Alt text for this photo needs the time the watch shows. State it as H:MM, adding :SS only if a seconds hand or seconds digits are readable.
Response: 1:35:56
